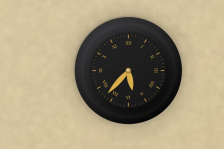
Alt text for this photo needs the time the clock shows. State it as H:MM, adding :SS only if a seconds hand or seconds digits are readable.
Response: 5:37
